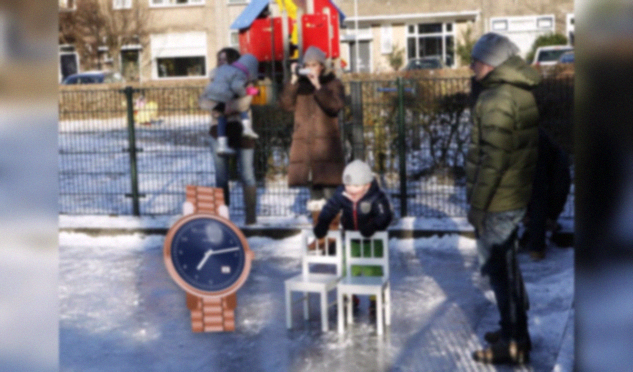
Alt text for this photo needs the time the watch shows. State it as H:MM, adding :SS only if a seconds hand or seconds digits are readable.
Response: 7:13
